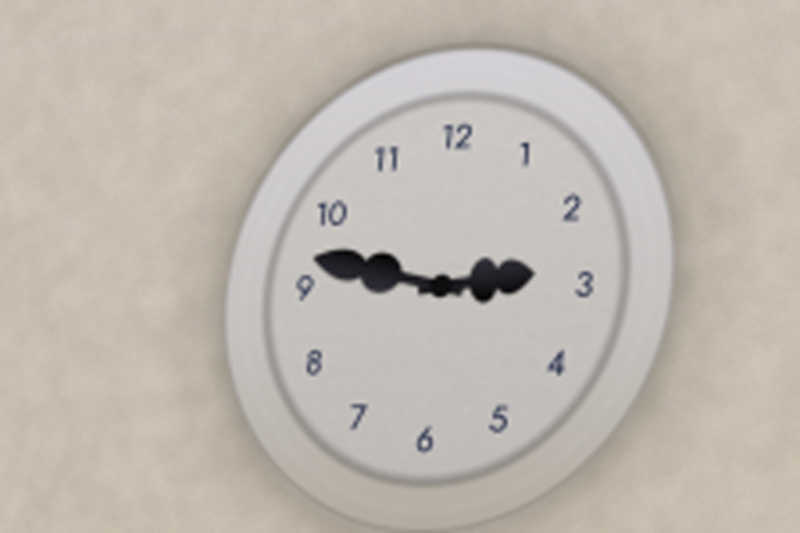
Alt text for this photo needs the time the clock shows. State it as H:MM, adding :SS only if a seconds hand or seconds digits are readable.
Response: 2:47
